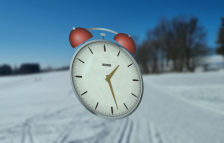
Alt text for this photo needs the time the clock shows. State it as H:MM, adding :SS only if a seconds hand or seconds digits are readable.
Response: 1:28
